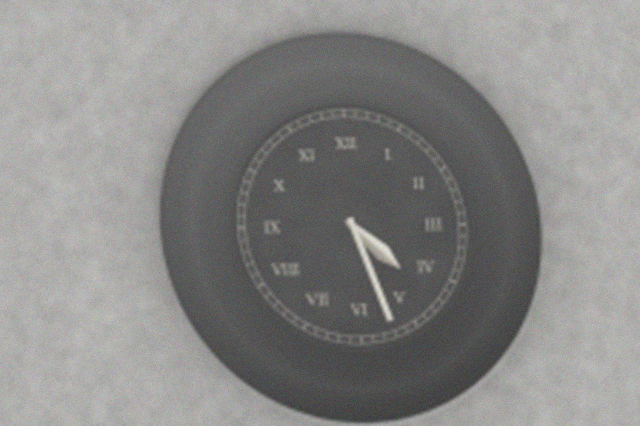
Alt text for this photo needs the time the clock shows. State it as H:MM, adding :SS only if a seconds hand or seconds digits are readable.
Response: 4:27
